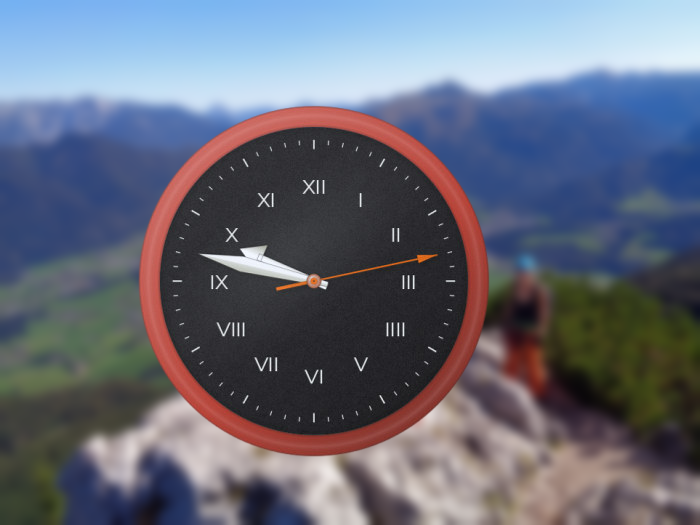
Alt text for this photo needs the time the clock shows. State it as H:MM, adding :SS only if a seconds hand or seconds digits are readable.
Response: 9:47:13
